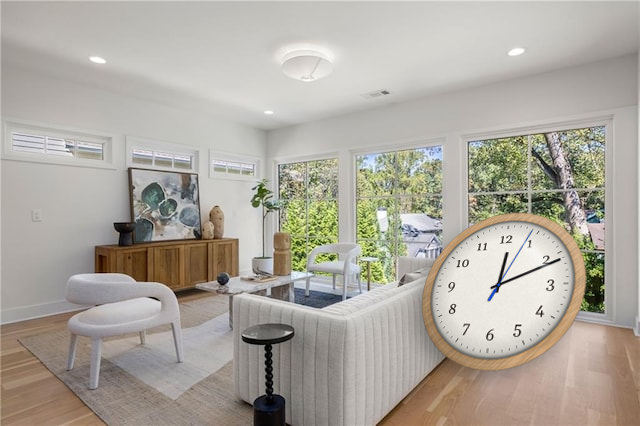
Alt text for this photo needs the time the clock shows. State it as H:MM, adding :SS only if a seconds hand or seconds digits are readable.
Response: 12:11:04
